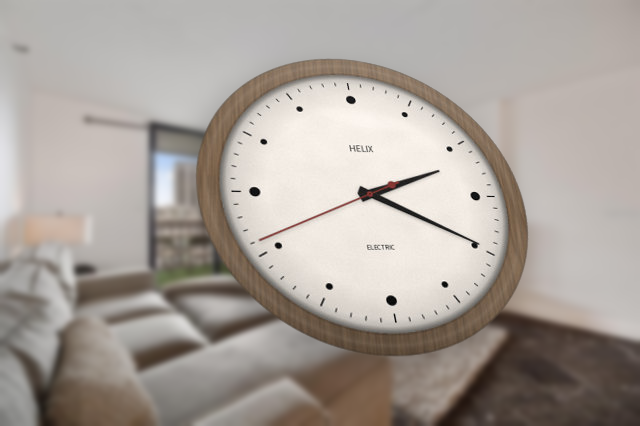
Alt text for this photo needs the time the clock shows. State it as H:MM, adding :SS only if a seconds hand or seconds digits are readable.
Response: 2:19:41
